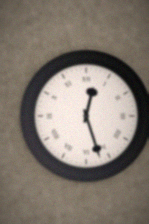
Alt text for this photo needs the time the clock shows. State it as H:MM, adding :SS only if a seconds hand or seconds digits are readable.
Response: 12:27
